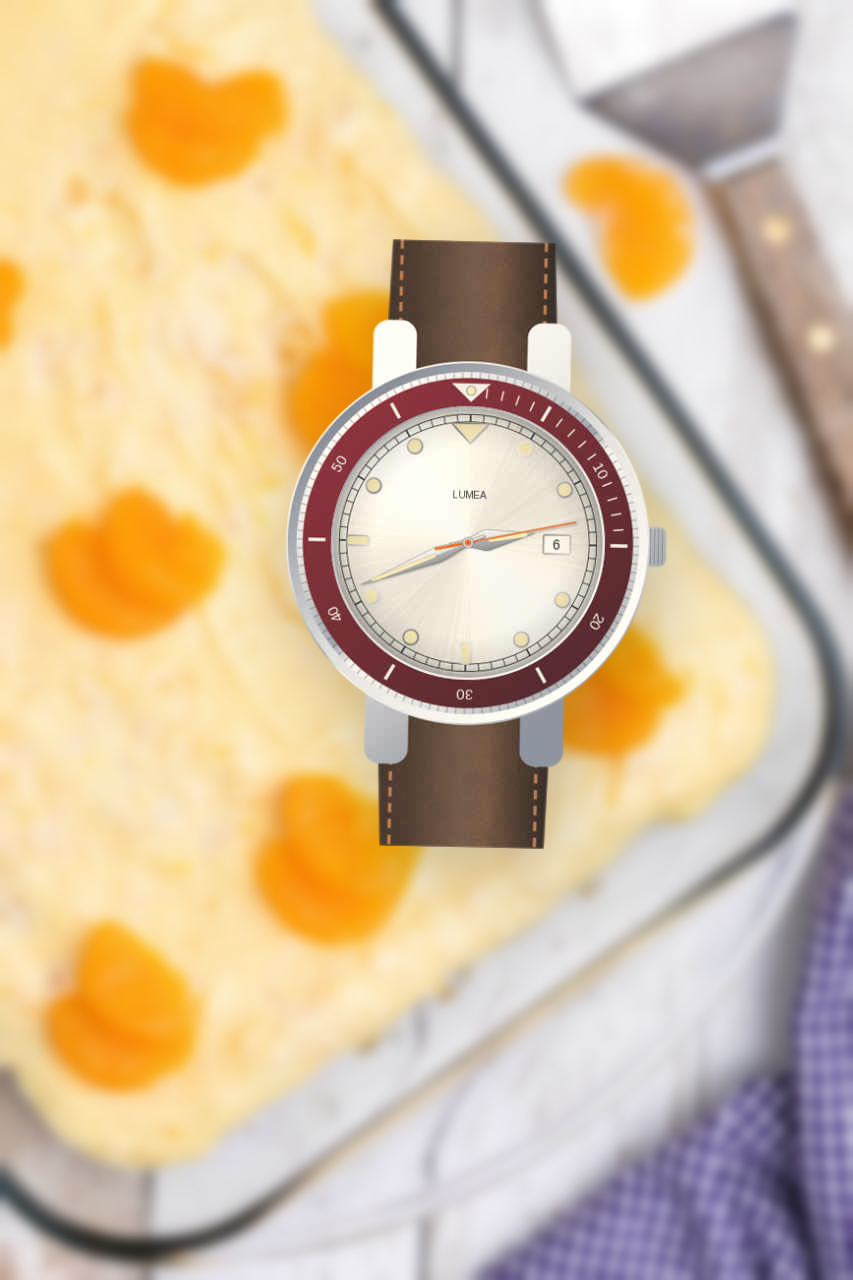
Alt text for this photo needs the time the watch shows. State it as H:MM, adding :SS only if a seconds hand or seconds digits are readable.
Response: 2:41:13
